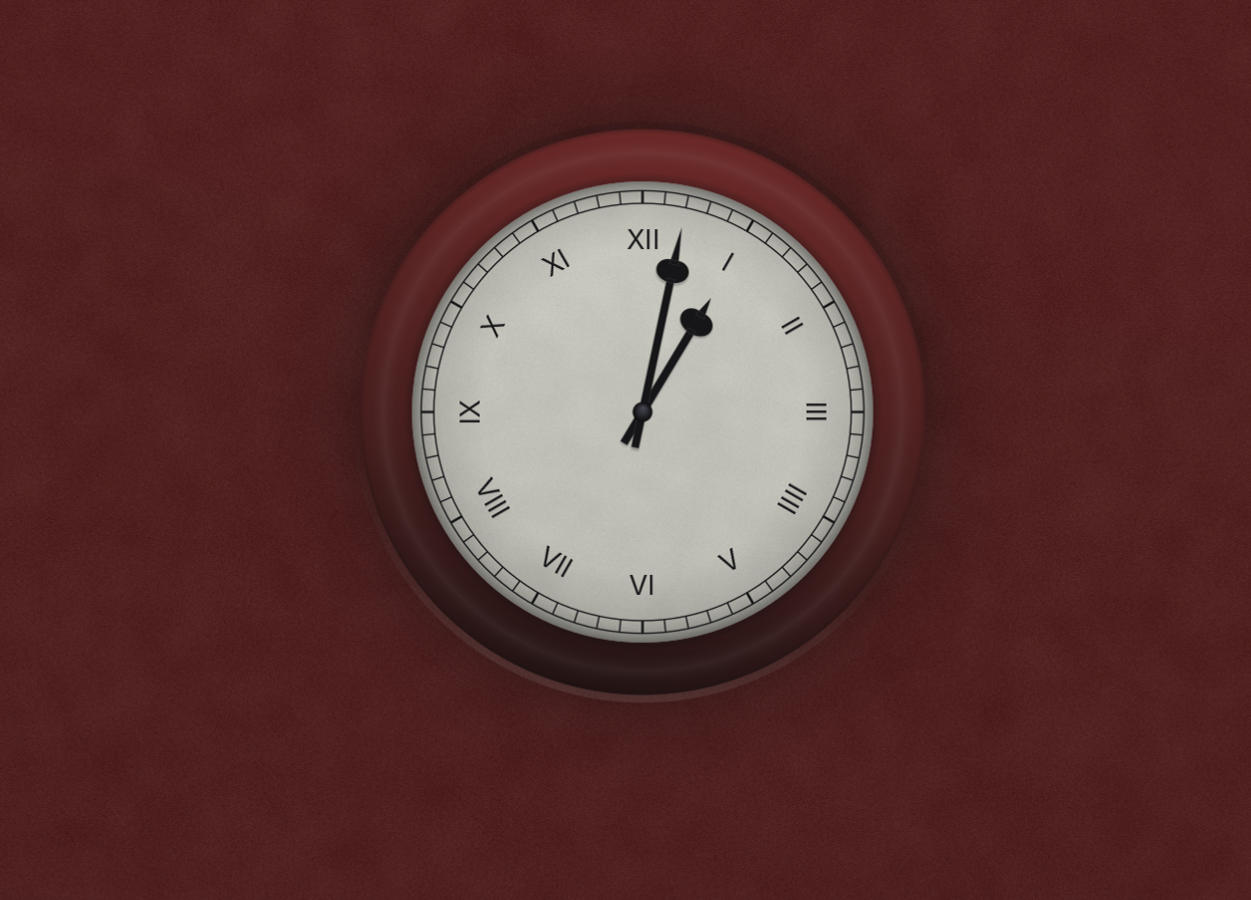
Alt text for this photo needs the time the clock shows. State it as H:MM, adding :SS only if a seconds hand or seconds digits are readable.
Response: 1:02
